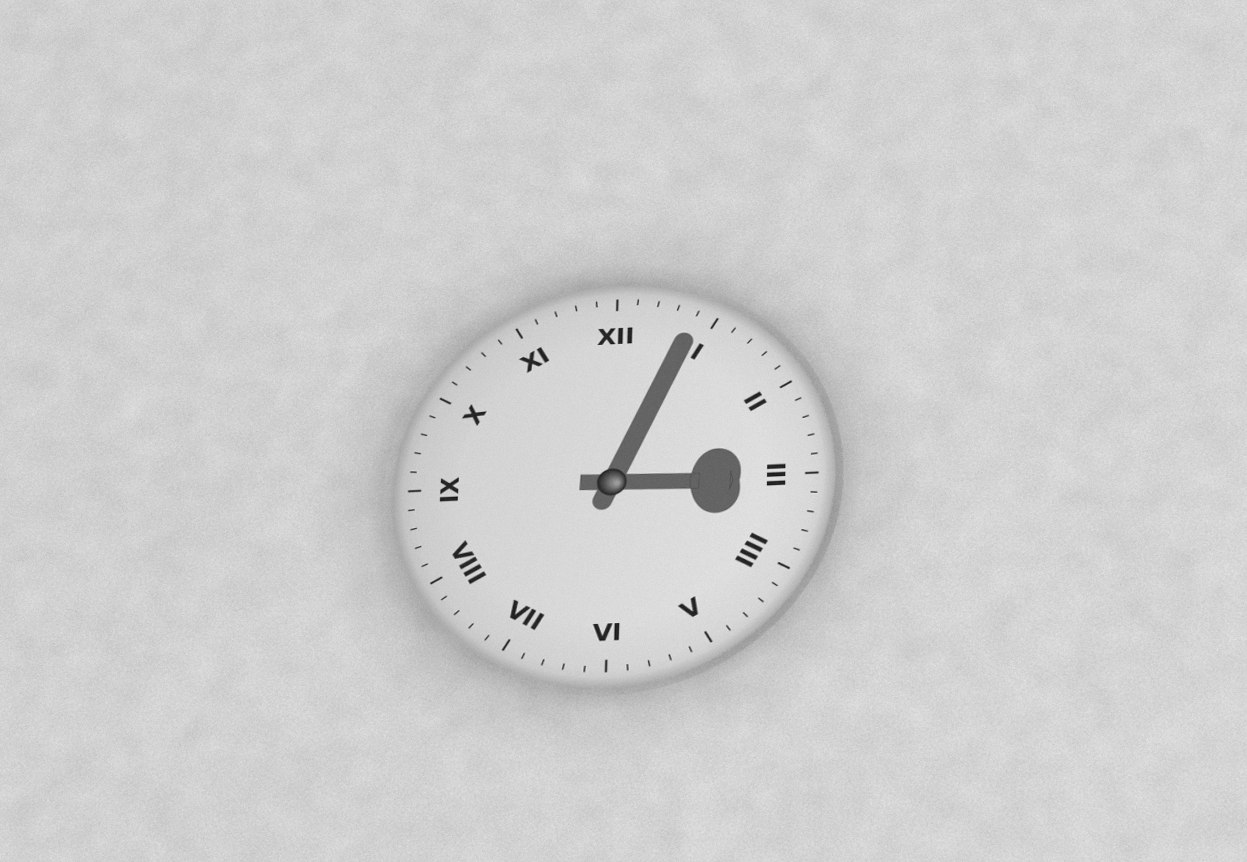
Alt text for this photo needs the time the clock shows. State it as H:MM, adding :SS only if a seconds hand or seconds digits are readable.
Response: 3:04
